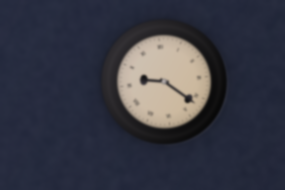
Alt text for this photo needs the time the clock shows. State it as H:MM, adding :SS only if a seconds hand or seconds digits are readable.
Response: 9:22
